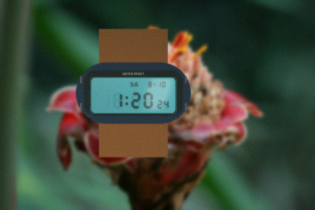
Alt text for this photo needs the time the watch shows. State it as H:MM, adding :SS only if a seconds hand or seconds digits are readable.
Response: 1:20
